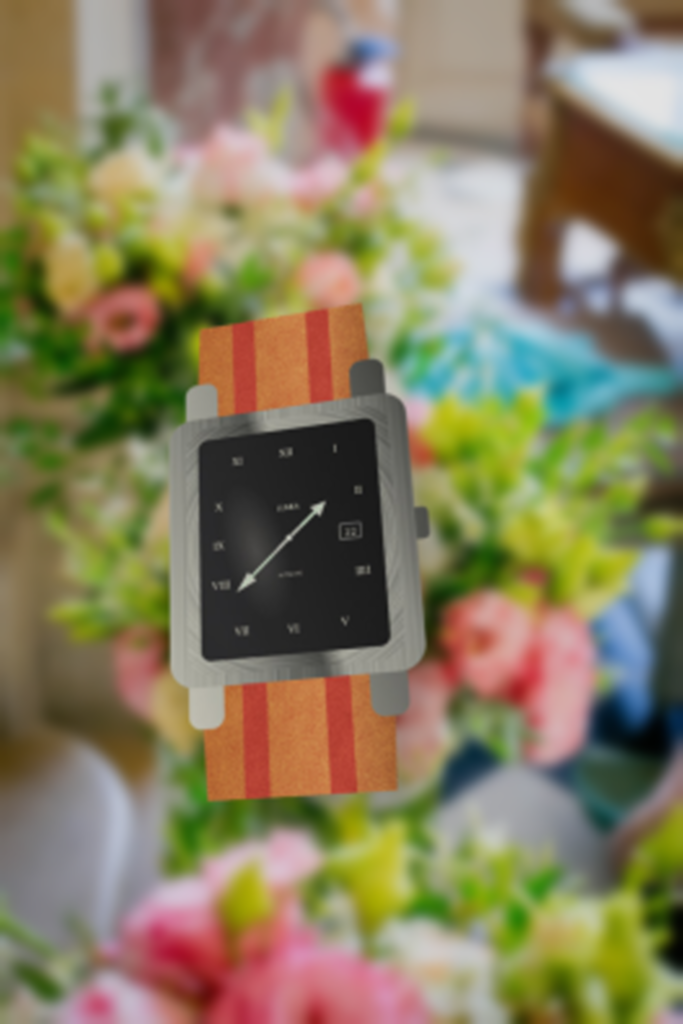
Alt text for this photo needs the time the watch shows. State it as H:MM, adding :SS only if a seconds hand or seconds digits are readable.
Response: 1:38
